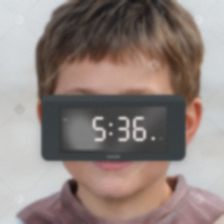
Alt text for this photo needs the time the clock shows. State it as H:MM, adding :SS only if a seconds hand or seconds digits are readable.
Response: 5:36
